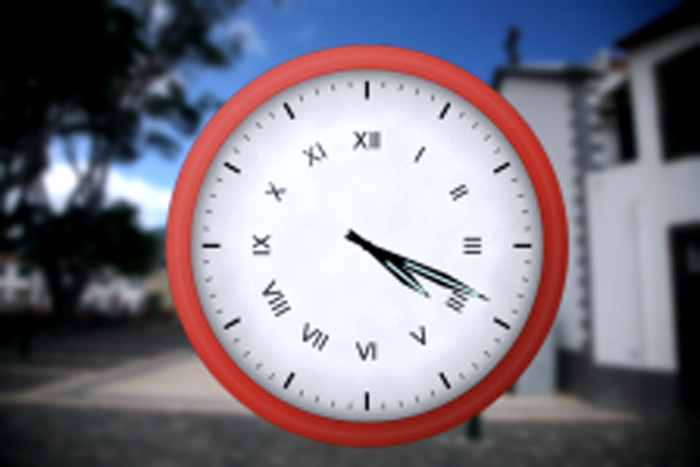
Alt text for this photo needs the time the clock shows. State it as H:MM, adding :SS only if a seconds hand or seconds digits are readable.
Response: 4:19
